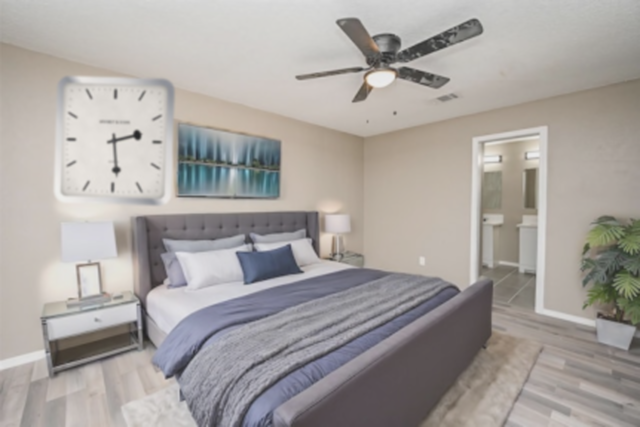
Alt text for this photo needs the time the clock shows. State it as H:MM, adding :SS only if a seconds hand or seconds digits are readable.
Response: 2:29
